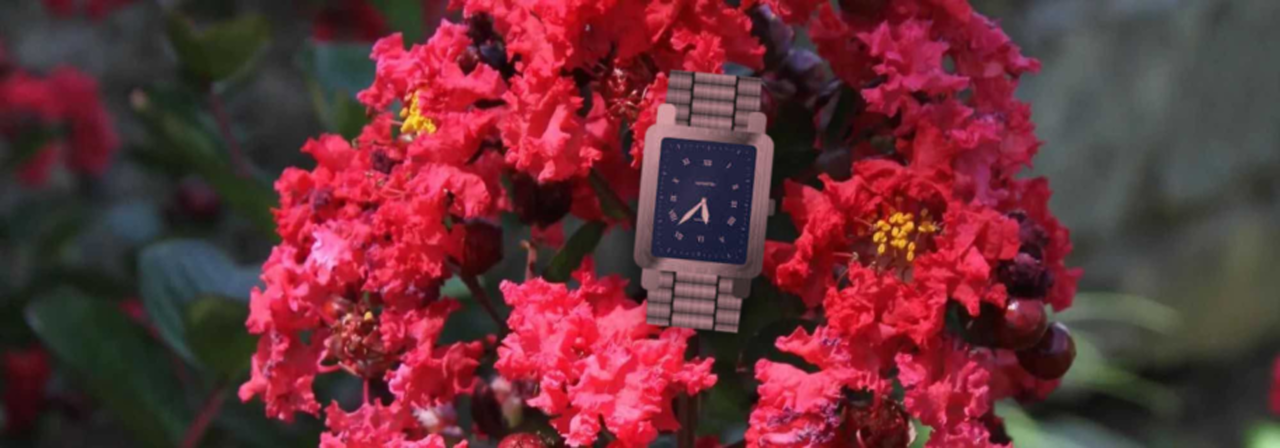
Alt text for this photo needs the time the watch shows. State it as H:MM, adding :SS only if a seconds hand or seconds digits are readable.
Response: 5:37
